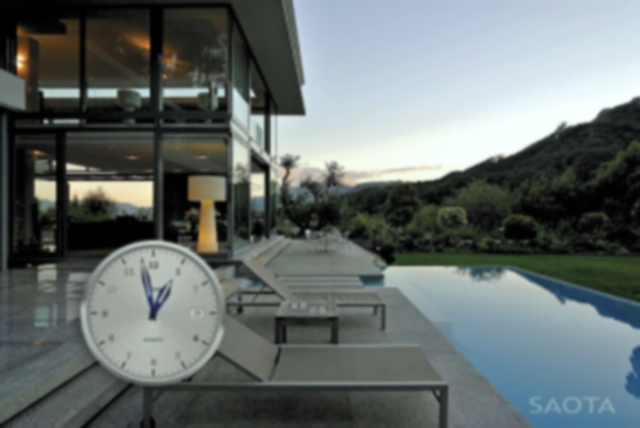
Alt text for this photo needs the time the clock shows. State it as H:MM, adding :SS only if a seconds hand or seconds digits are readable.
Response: 12:58
